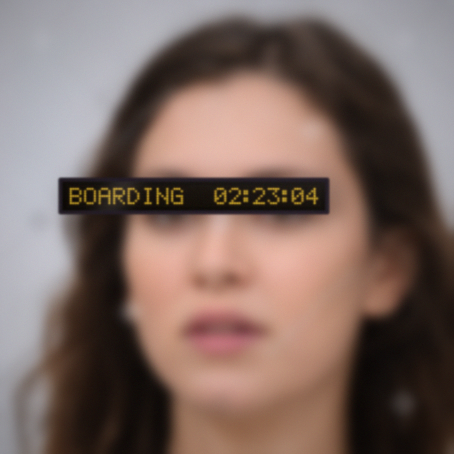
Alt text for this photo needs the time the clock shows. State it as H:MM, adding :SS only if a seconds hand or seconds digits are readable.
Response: 2:23:04
